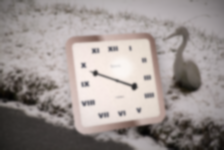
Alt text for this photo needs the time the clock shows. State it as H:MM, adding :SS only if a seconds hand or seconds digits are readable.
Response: 3:49
